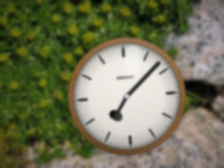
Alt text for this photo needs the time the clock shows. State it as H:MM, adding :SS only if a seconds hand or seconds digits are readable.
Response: 7:08
